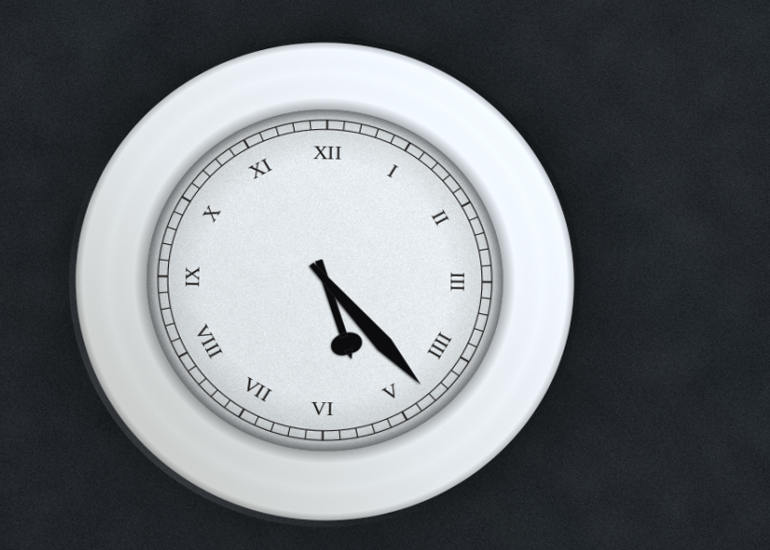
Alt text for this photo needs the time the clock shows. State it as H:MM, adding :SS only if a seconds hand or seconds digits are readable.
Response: 5:23
